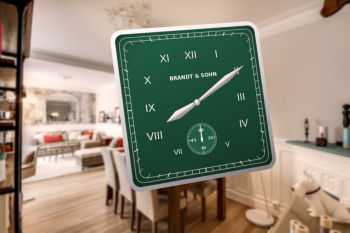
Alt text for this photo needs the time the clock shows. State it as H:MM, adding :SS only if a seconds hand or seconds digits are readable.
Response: 8:10
